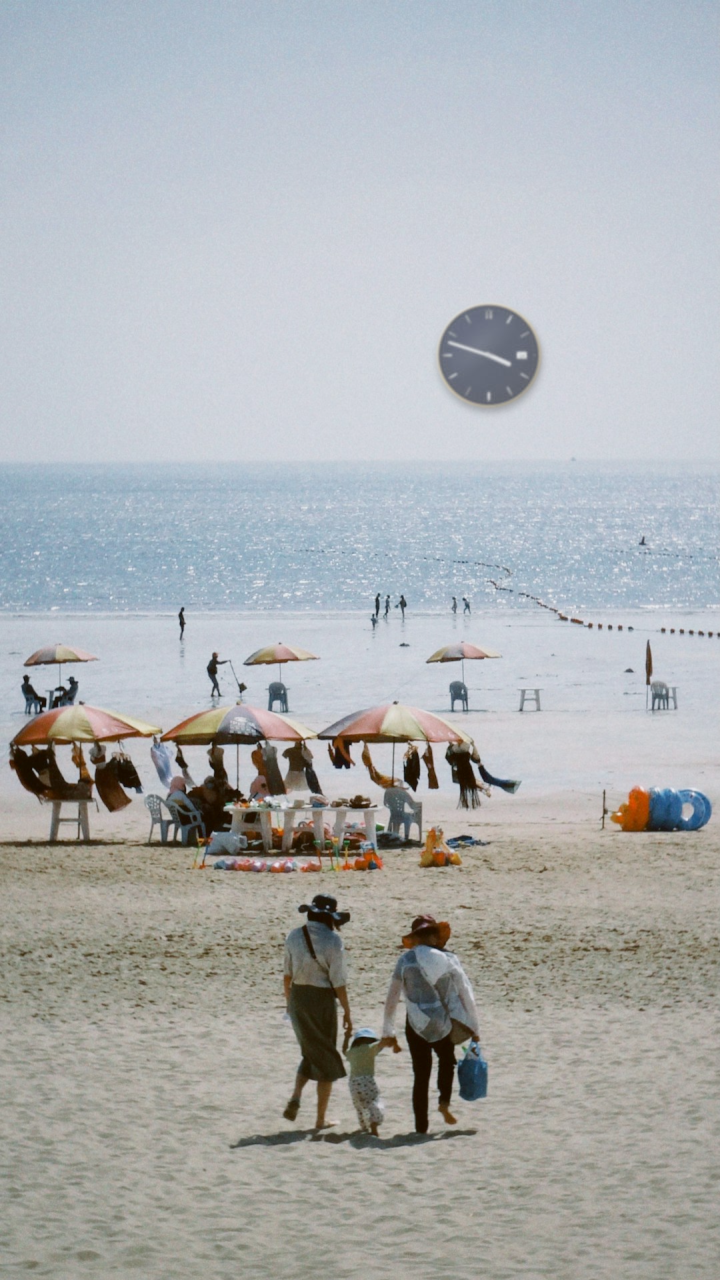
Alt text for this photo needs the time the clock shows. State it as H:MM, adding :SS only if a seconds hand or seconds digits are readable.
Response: 3:48
